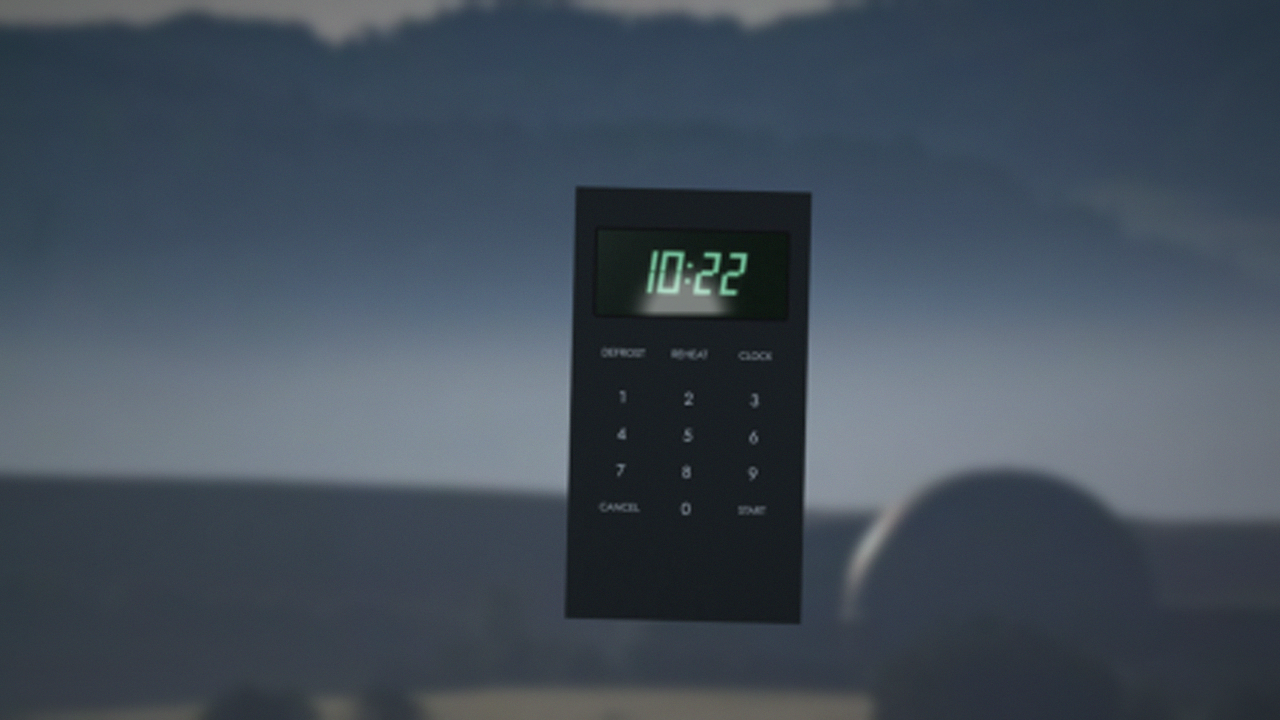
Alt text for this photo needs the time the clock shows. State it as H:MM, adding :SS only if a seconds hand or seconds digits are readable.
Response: 10:22
